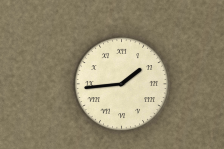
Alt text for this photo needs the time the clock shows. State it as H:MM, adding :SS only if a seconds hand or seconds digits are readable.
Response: 1:44
